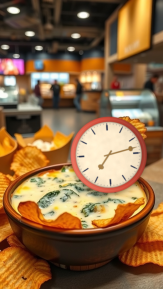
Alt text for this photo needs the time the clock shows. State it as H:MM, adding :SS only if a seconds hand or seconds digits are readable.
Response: 7:13
